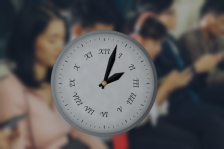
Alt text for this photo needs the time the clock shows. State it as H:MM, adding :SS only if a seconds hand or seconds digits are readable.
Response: 2:03
